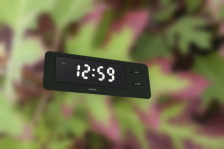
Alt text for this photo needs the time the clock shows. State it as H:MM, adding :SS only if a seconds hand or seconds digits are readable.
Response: 12:59
